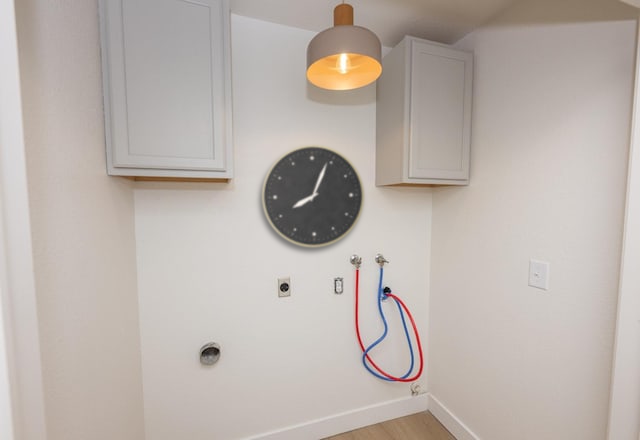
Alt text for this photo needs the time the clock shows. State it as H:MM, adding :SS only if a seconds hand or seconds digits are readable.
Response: 8:04
